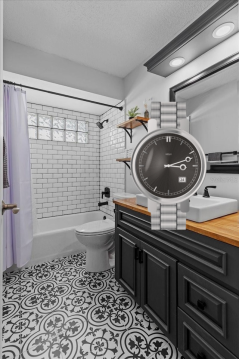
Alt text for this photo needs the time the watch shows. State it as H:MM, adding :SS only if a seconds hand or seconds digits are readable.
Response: 3:12
